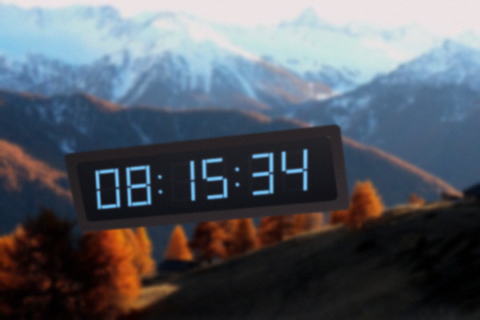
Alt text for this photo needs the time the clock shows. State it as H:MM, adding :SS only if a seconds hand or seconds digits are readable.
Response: 8:15:34
